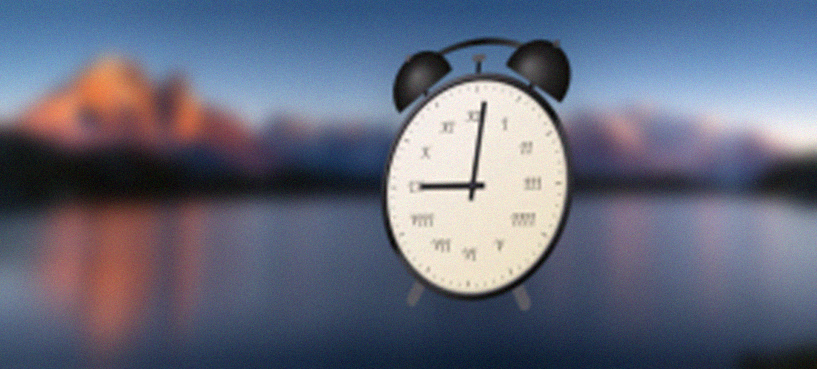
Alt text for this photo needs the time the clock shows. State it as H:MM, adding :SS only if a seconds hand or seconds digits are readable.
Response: 9:01
